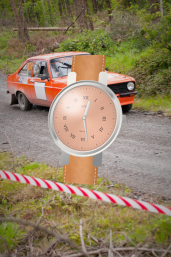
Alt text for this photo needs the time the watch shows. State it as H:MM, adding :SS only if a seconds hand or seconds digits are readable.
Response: 12:28
